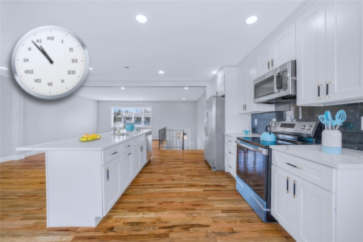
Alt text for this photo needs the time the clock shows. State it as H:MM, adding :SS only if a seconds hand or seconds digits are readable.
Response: 10:53
